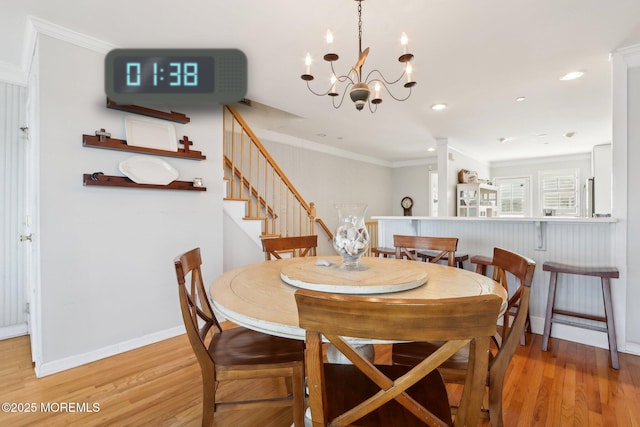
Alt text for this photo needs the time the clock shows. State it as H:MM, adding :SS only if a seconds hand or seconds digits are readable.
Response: 1:38
